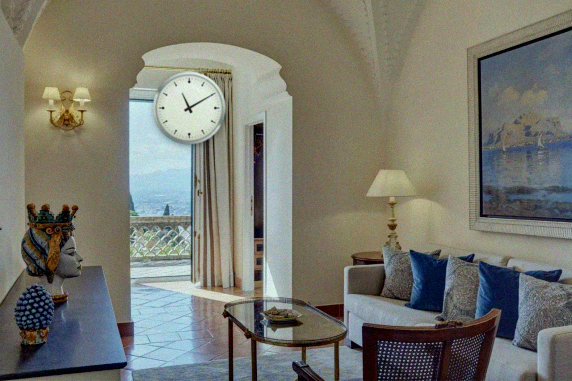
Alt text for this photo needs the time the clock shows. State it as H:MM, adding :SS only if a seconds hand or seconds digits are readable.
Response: 11:10
